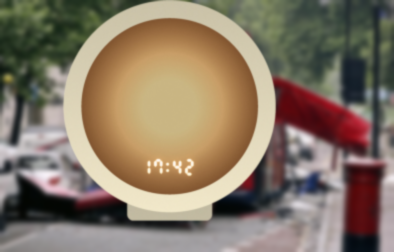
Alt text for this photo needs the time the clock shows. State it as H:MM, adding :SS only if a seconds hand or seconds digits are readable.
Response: 17:42
